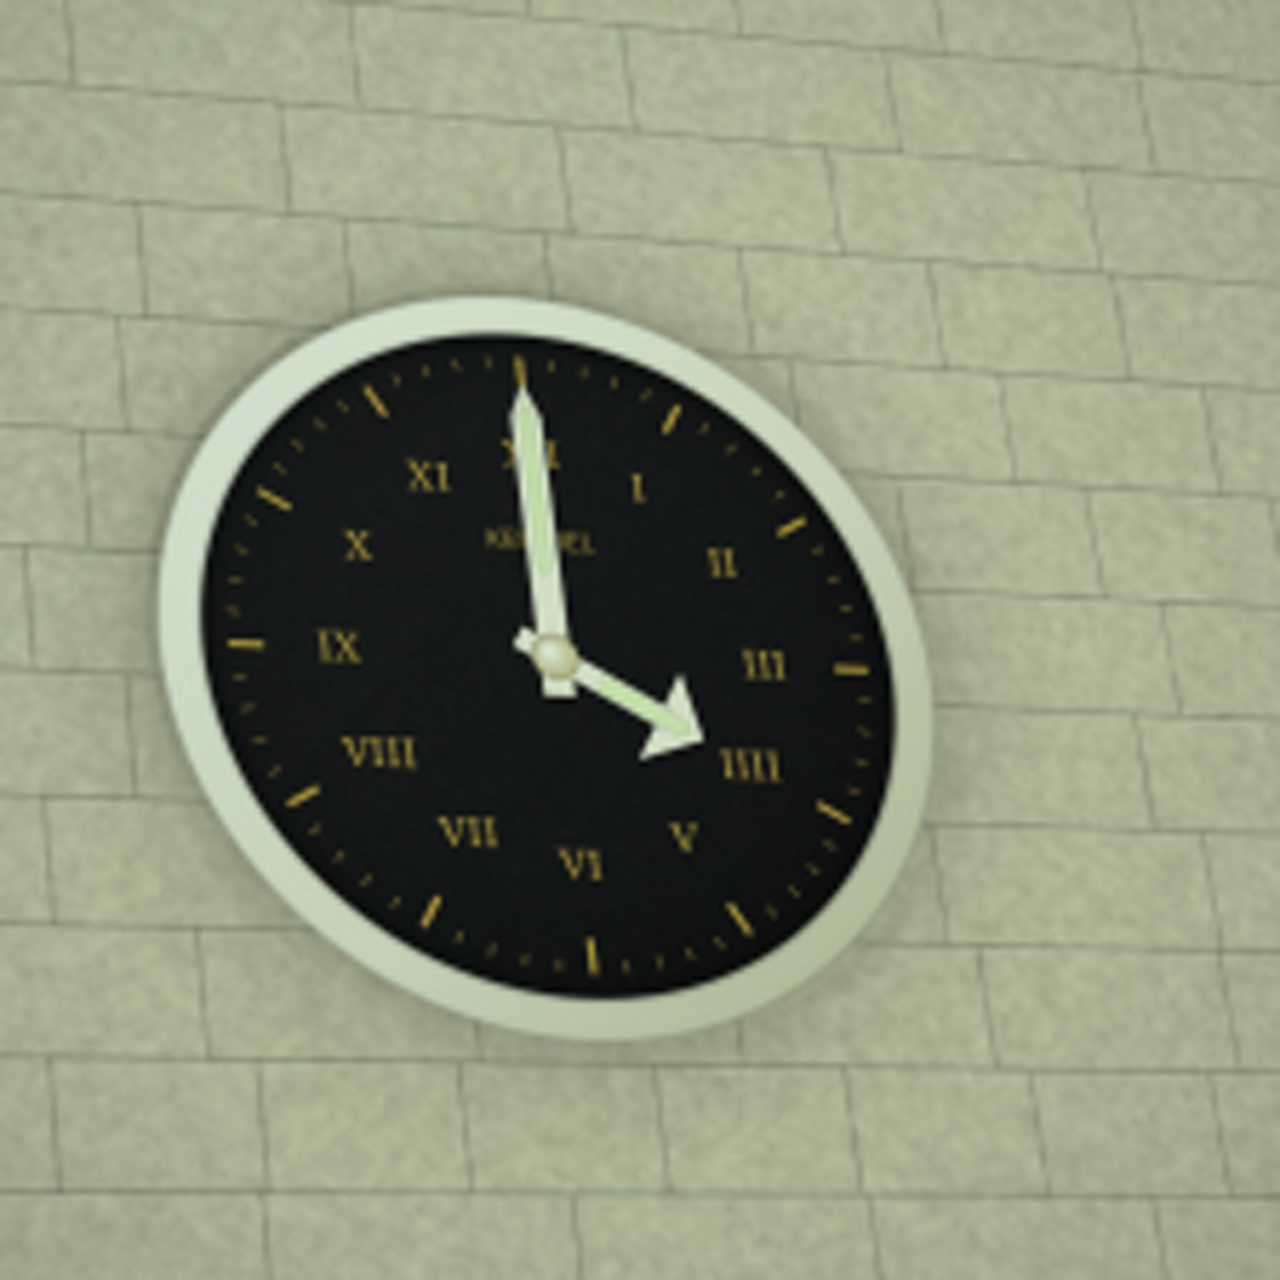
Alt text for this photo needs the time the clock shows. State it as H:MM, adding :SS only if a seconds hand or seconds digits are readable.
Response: 4:00
